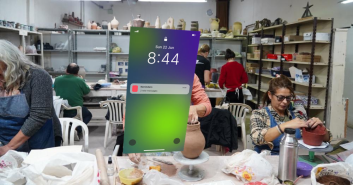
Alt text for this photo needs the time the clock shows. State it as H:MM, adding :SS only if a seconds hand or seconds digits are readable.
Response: 8:44
